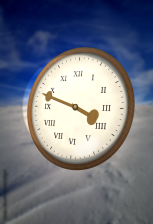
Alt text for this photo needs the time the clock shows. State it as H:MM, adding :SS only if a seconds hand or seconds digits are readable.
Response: 3:48
